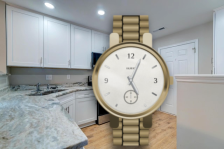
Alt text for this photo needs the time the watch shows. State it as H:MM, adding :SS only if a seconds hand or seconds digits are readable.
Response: 5:04
